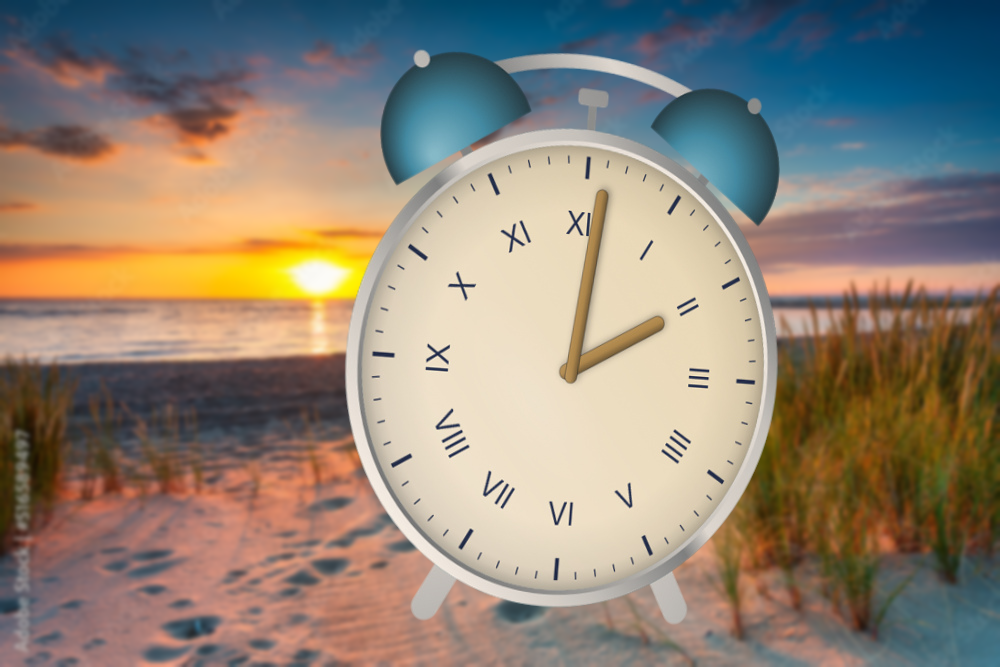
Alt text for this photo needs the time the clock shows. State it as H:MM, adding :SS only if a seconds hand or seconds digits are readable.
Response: 2:01
